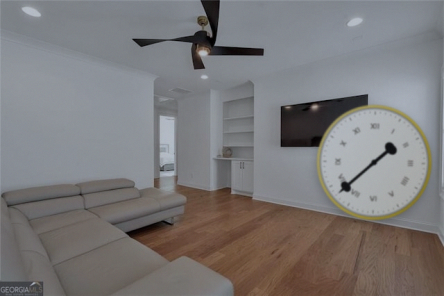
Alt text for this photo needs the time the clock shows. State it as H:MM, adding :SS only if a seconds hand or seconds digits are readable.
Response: 1:38
